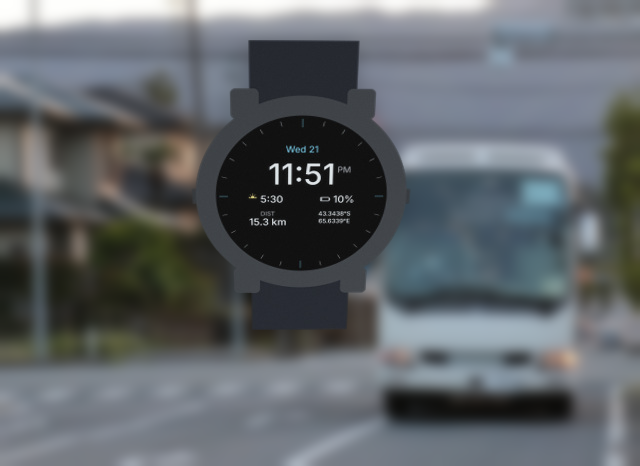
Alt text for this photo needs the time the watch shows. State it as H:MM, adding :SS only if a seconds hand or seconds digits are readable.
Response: 11:51
